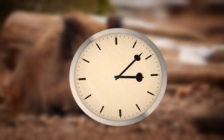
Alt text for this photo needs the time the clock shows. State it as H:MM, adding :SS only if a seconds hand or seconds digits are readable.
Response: 3:08
